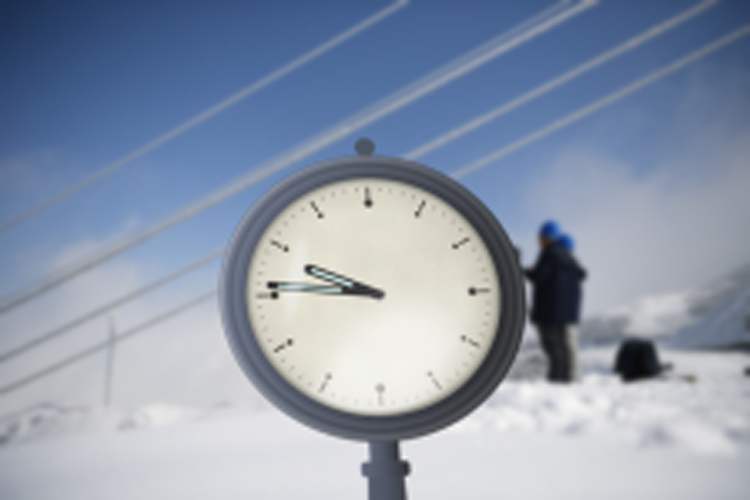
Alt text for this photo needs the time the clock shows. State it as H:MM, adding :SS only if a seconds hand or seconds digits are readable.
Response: 9:46
